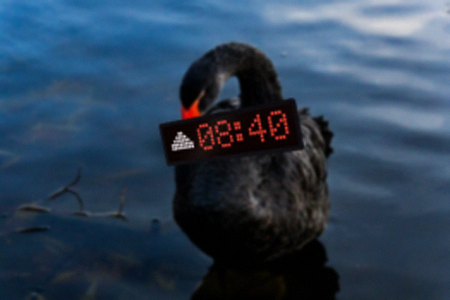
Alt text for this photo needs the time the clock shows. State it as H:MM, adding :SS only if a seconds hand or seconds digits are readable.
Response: 8:40
